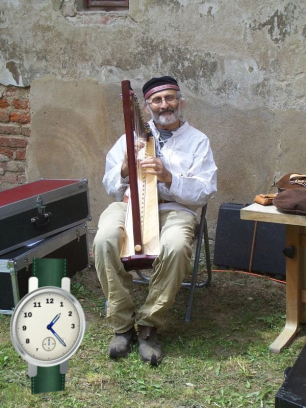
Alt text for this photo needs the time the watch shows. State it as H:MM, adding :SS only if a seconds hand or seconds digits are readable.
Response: 1:23
